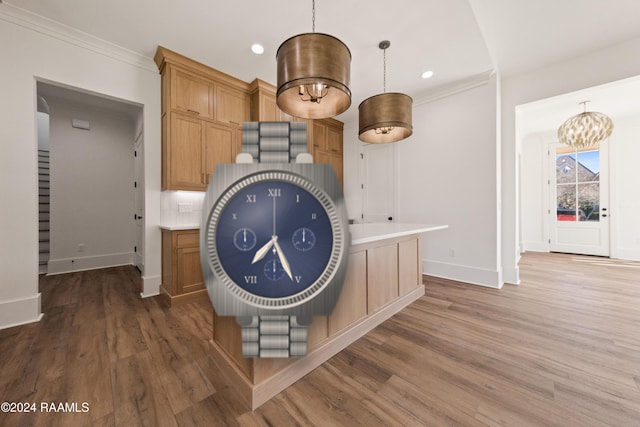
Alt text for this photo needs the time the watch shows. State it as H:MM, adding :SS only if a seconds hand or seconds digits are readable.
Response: 7:26
